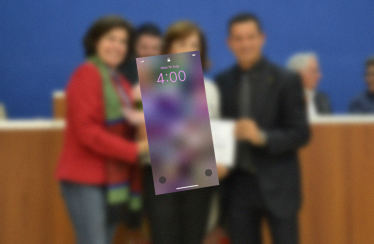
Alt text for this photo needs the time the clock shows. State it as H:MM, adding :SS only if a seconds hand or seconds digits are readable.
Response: 4:00
